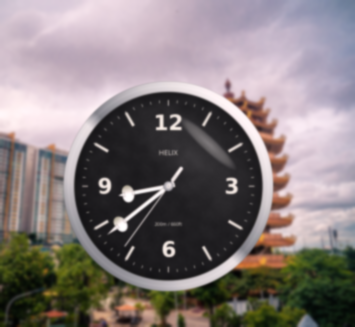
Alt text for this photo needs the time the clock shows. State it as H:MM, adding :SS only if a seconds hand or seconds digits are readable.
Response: 8:38:36
